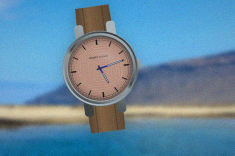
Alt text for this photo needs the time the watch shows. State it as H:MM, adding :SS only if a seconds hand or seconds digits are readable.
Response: 5:13
